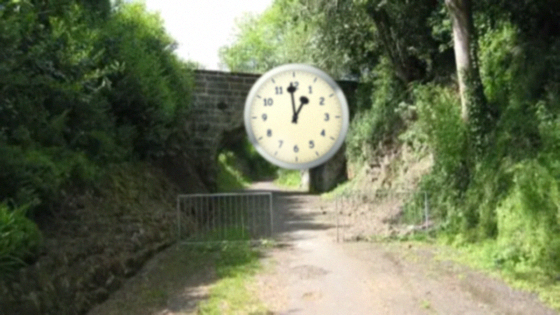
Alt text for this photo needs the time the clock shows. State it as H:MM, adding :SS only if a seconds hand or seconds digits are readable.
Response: 12:59
